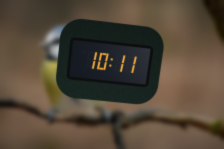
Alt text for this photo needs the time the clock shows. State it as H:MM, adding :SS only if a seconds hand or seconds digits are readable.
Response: 10:11
